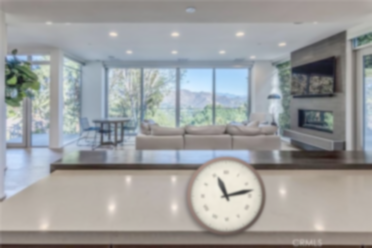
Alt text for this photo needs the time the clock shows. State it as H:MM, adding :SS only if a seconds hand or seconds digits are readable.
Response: 11:13
